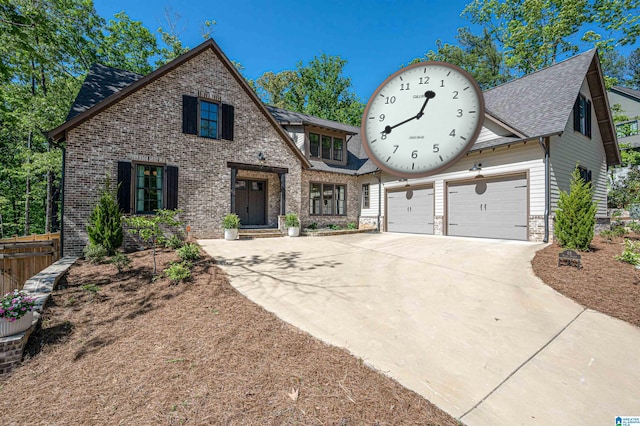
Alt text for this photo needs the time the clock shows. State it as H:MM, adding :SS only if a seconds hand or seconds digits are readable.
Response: 12:41
